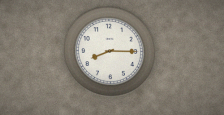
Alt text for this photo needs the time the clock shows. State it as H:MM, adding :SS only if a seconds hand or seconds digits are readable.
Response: 8:15
